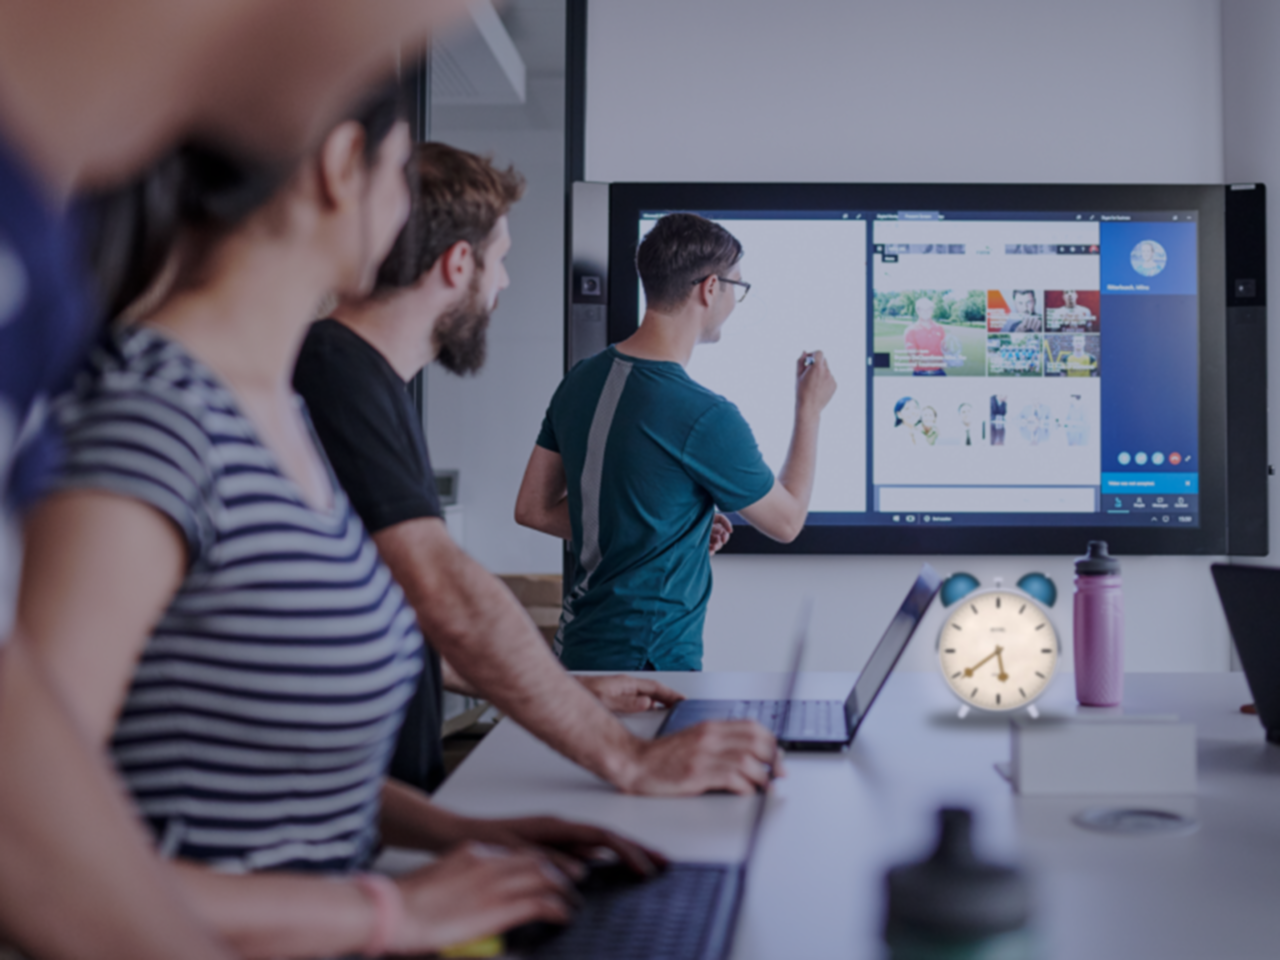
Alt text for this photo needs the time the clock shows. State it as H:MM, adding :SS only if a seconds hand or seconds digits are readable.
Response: 5:39
